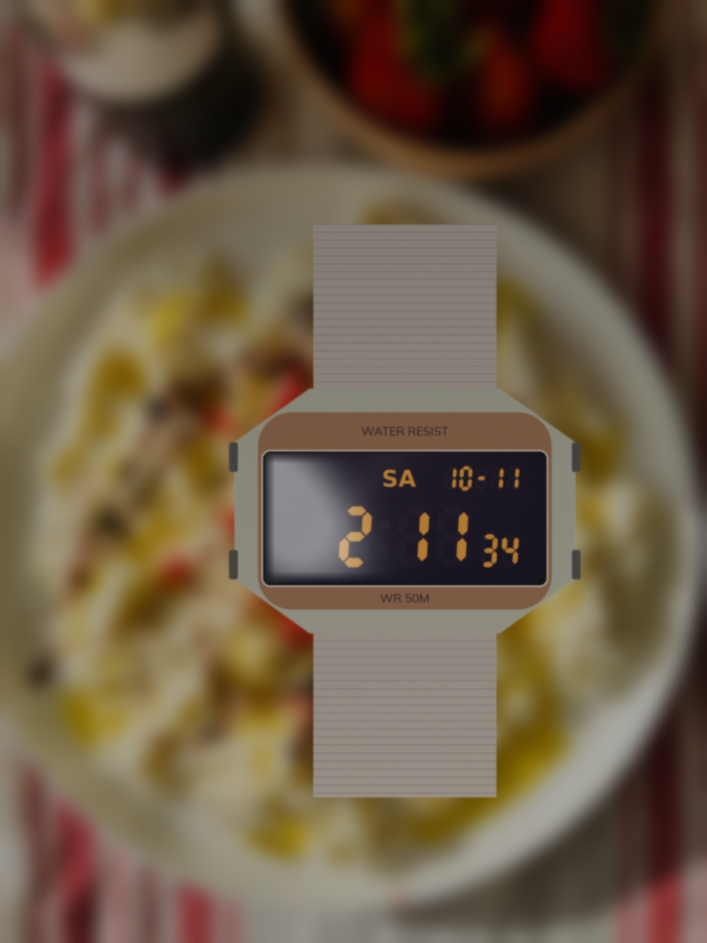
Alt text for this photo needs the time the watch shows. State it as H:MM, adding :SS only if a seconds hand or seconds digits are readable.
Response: 2:11:34
